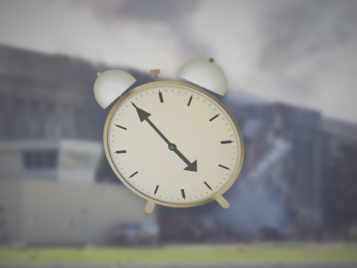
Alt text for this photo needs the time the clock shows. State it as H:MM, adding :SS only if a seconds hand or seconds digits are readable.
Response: 4:55
